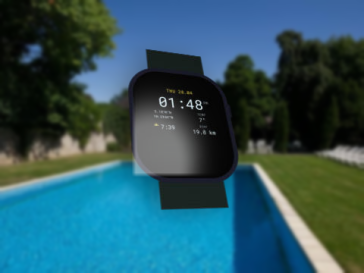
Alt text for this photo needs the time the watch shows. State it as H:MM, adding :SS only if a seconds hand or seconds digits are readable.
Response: 1:48
